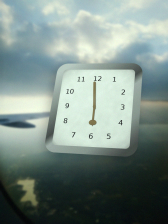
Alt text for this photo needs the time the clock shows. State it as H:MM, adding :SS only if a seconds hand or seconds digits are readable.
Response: 5:59
